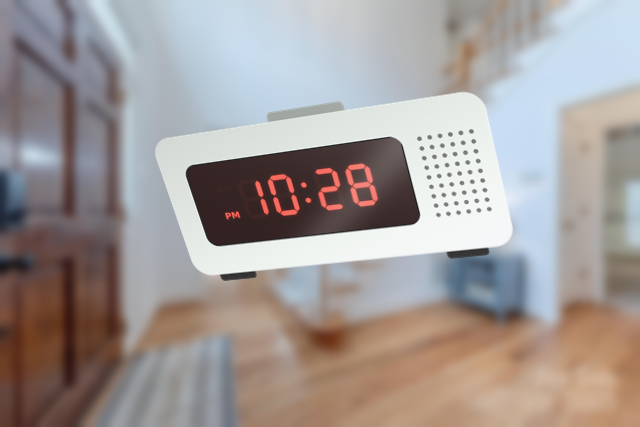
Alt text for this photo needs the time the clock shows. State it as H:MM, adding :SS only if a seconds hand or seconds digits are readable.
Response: 10:28
